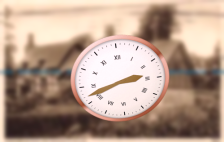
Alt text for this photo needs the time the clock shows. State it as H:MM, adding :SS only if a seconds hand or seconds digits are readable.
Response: 2:42
